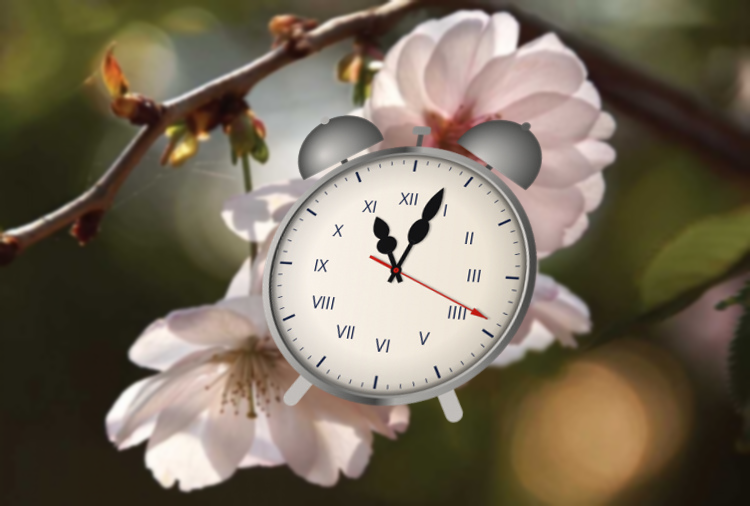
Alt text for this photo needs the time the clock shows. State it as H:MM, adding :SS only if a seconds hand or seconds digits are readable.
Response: 11:03:19
